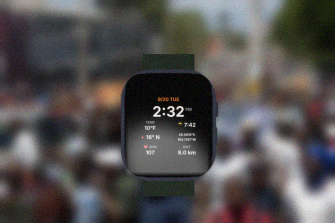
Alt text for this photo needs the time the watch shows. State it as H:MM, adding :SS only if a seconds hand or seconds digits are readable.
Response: 2:32
